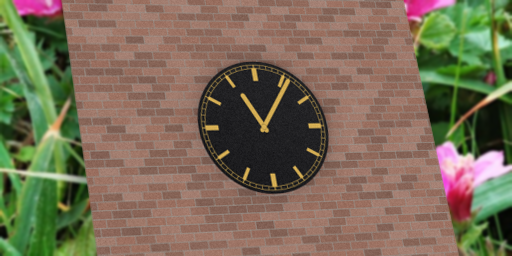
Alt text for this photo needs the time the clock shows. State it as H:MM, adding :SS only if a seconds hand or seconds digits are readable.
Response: 11:06
